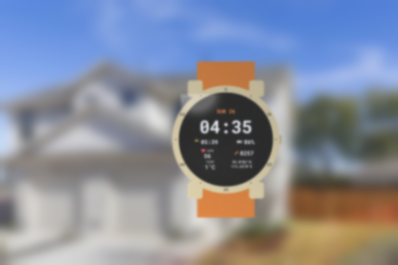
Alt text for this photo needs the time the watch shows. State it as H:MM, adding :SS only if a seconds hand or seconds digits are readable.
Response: 4:35
